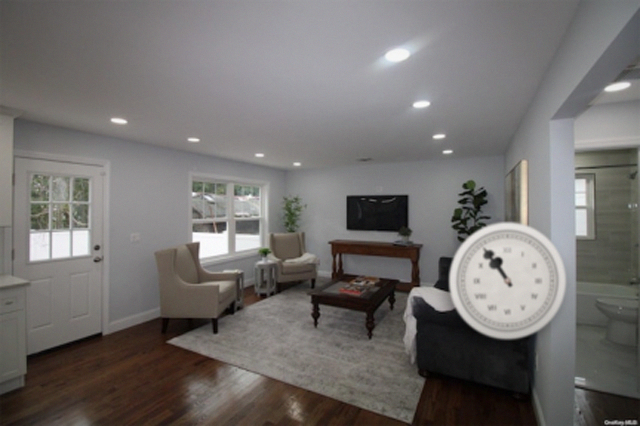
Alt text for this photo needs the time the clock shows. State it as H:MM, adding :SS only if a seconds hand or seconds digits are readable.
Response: 10:54
